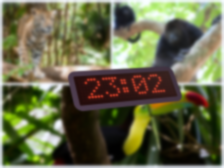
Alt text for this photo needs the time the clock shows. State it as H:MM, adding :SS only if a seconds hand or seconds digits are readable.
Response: 23:02
